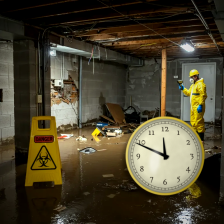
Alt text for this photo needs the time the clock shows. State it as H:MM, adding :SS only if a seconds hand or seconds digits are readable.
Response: 11:49
